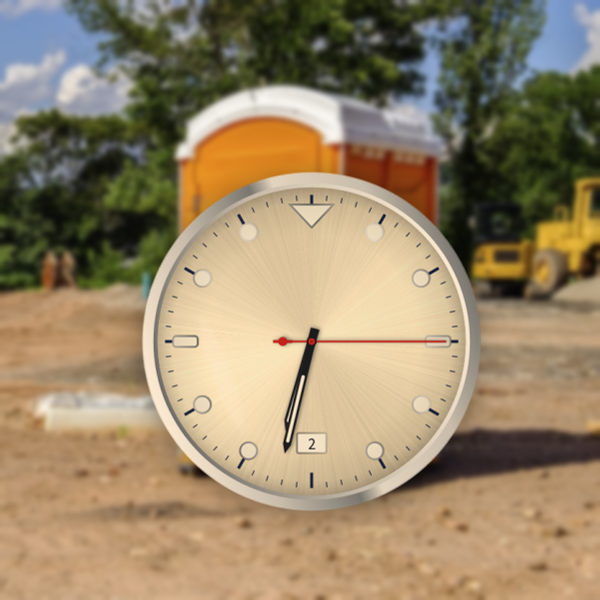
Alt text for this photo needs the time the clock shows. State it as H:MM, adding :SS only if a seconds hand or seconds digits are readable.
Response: 6:32:15
